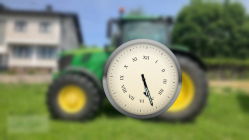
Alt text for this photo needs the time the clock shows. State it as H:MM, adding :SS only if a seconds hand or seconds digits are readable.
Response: 5:26
